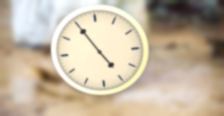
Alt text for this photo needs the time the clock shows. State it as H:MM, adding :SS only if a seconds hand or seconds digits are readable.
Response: 4:55
